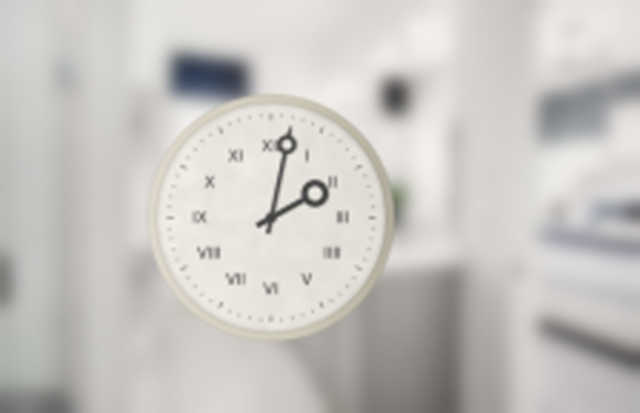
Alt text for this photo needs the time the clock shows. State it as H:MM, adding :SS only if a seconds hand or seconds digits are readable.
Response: 2:02
